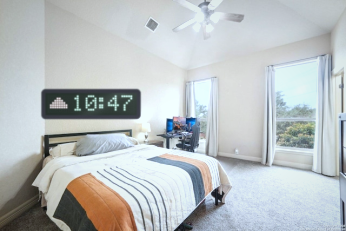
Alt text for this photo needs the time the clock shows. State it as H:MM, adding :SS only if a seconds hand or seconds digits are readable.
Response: 10:47
